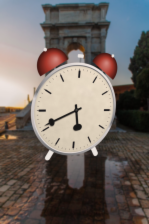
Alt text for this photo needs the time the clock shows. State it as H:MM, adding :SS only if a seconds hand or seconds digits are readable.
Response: 5:41
